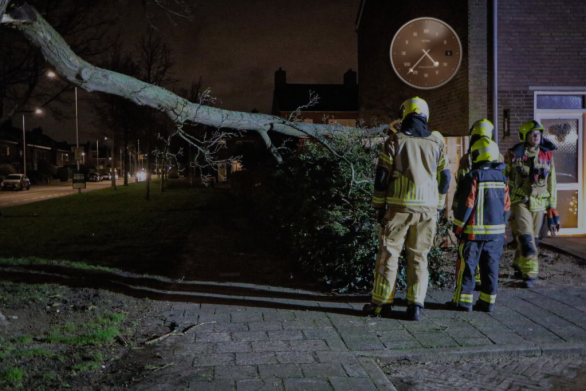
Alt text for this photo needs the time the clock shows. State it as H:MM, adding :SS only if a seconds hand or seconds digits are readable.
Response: 4:37
